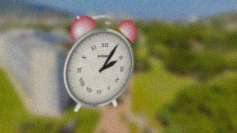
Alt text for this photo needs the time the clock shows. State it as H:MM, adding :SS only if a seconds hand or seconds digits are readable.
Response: 2:05
